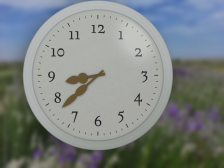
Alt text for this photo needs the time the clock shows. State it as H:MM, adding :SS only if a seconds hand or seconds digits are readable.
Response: 8:38
